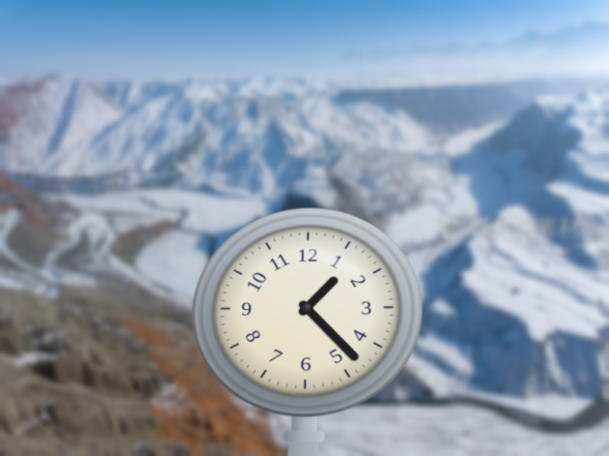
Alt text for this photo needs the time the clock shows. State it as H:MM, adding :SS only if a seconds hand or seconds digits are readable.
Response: 1:23
